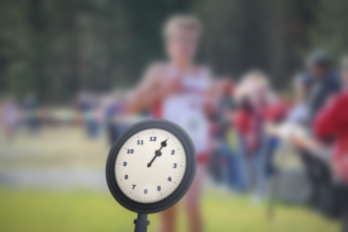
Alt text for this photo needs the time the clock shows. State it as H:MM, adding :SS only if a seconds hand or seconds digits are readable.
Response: 1:05
